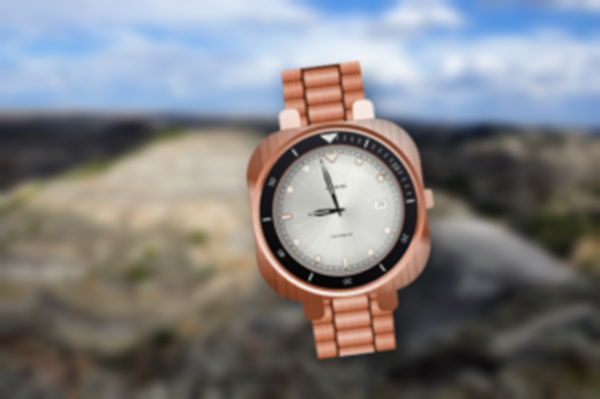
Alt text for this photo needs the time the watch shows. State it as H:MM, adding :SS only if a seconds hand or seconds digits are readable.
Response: 8:58
